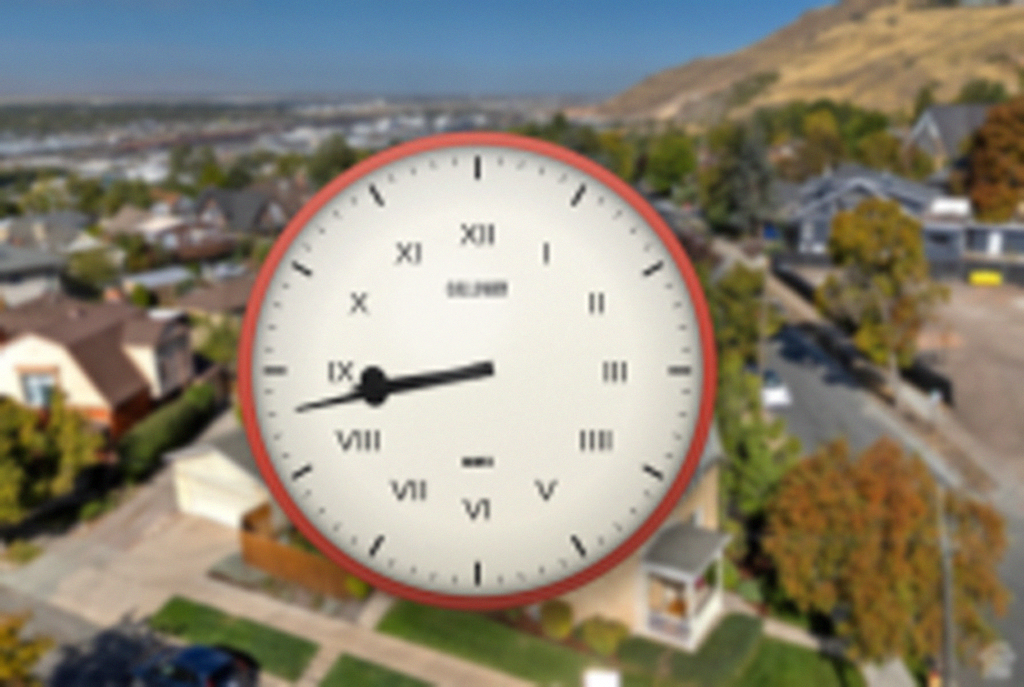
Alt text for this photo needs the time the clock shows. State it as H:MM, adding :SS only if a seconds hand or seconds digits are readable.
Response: 8:43
